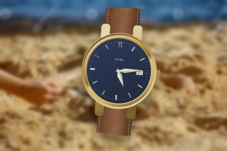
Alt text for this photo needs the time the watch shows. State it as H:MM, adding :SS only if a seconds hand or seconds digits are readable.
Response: 5:14
